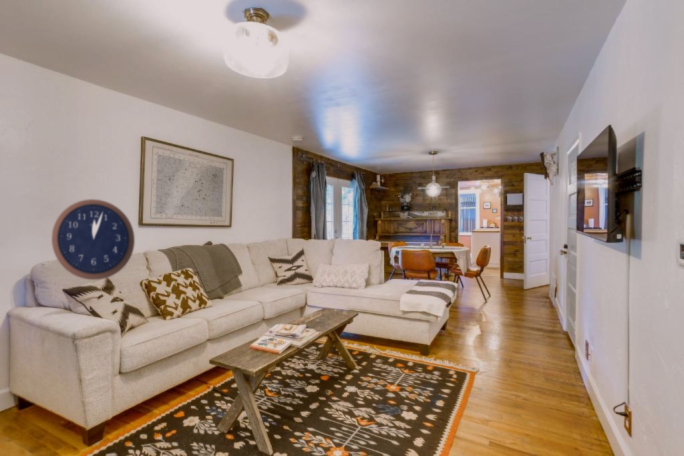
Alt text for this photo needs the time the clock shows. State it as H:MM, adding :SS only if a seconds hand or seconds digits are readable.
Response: 12:03
